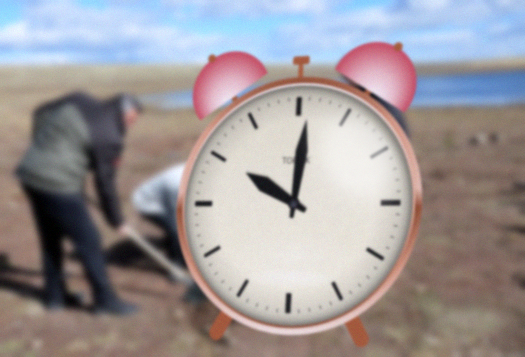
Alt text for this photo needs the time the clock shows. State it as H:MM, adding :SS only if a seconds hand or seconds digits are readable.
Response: 10:01
